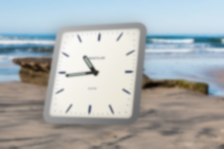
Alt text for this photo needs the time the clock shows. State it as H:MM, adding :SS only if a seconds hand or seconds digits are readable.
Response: 10:44
